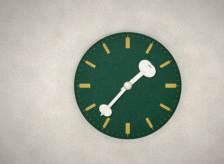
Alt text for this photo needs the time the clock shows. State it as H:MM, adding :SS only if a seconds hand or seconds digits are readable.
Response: 1:37
